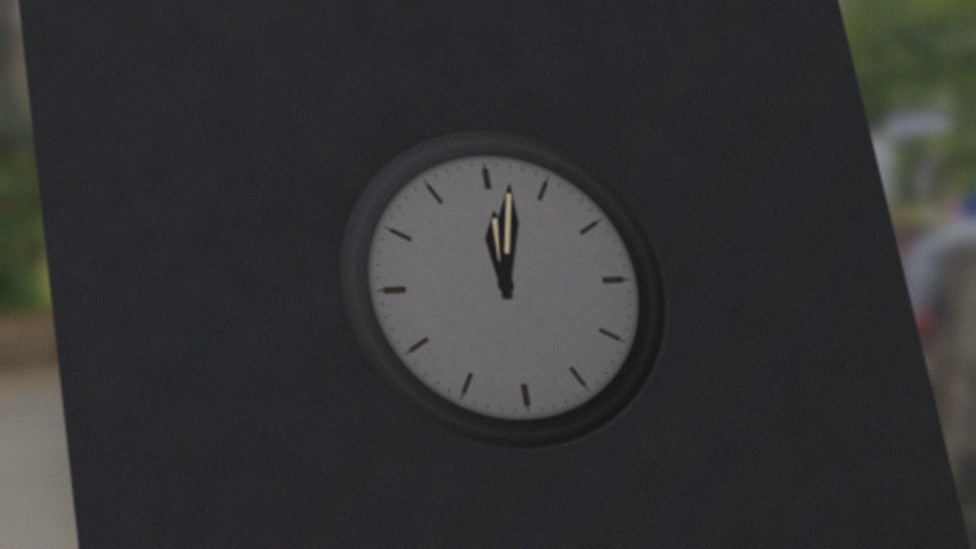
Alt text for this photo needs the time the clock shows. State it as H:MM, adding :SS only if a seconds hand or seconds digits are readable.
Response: 12:02
